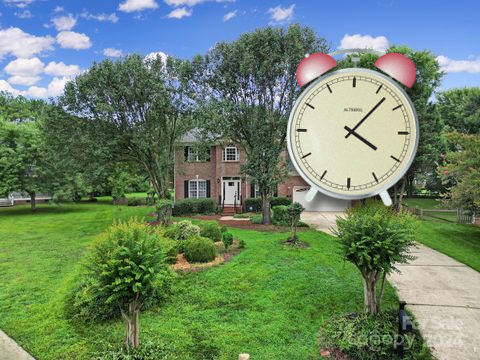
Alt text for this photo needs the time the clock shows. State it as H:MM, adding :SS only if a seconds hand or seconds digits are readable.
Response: 4:07
